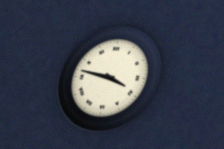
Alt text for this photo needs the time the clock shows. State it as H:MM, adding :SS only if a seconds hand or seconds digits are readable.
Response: 3:47
